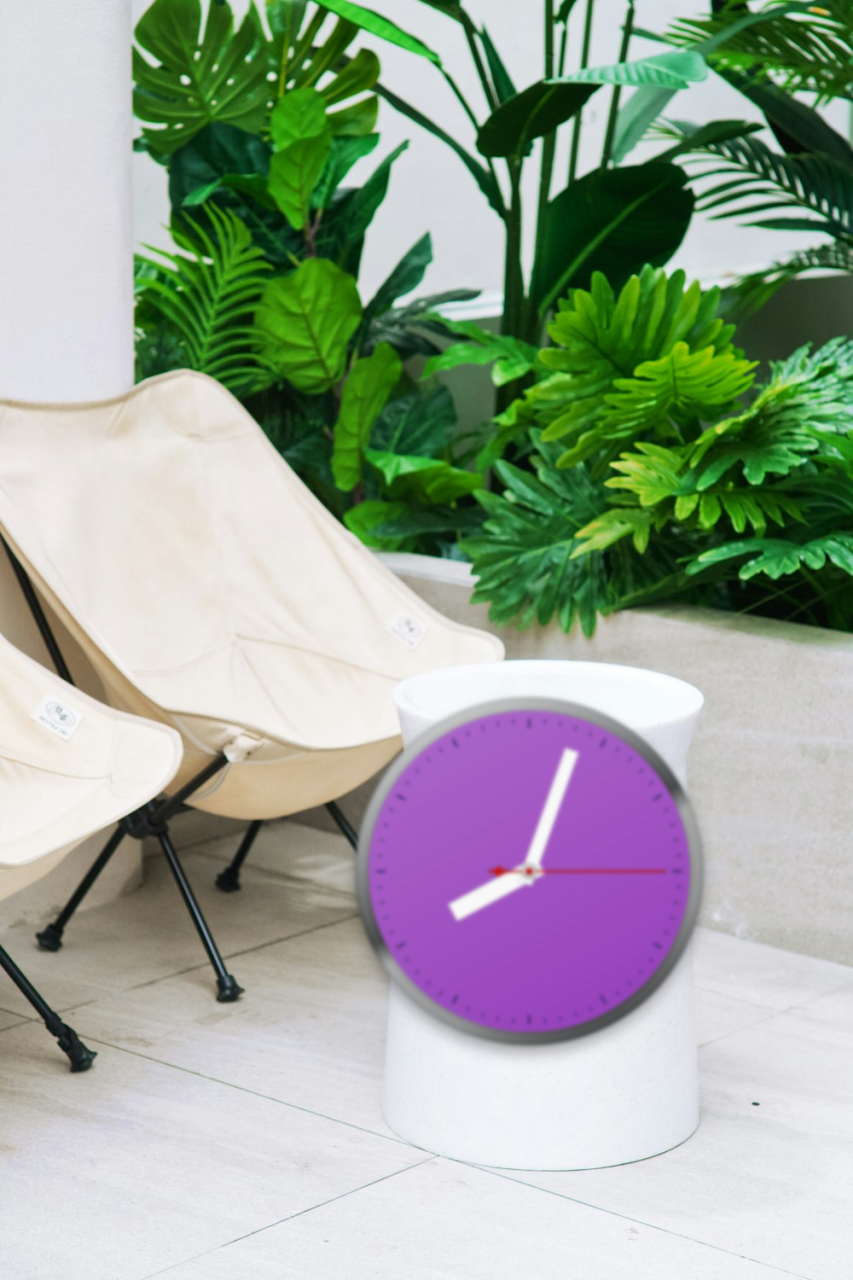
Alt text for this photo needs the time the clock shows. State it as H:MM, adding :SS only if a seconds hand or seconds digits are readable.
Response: 8:03:15
